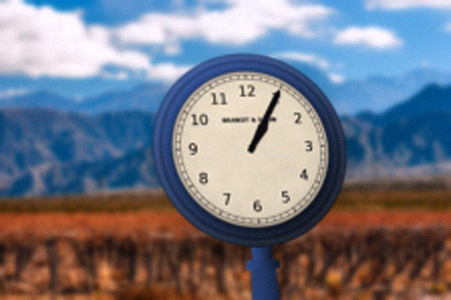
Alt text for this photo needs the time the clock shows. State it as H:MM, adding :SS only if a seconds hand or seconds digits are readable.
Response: 1:05
